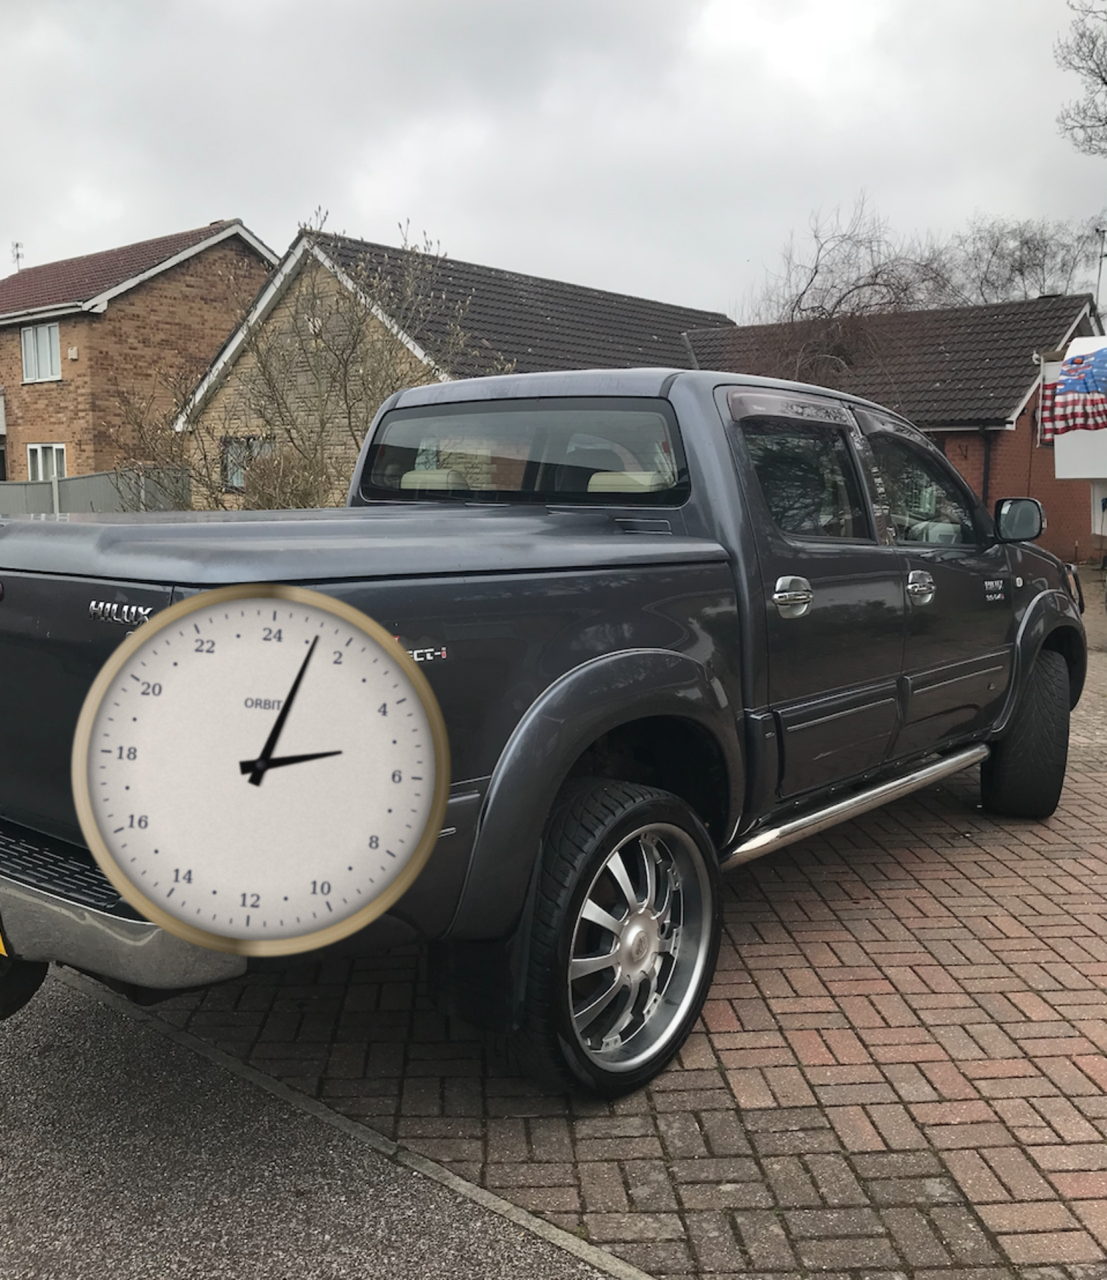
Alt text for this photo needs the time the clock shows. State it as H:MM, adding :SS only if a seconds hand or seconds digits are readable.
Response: 5:03
